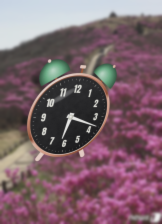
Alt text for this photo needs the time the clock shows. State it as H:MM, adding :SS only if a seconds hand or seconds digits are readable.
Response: 6:18
